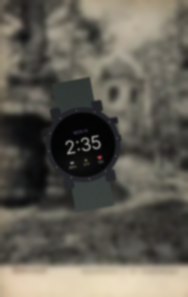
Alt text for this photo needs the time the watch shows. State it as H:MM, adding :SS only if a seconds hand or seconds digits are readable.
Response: 2:35
